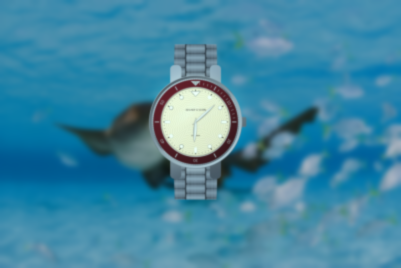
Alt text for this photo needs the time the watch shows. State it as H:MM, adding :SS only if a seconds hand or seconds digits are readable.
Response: 6:08
